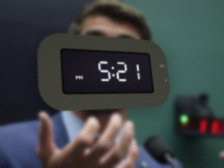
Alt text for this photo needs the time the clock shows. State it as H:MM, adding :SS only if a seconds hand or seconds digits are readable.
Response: 5:21
